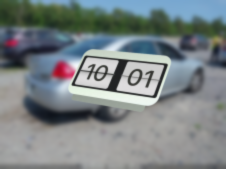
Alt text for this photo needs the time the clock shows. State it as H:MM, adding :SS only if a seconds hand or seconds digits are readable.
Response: 10:01
